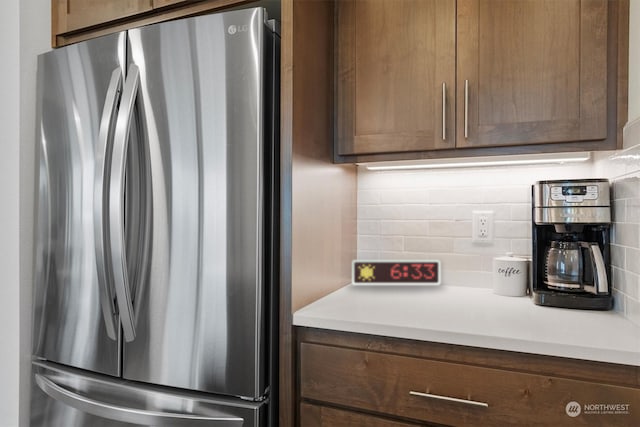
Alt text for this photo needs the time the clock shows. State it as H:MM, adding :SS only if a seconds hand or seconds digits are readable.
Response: 6:33
